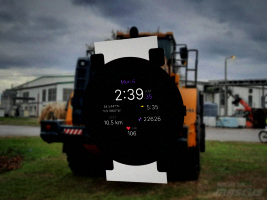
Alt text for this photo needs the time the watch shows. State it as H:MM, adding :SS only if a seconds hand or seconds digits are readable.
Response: 2:39
